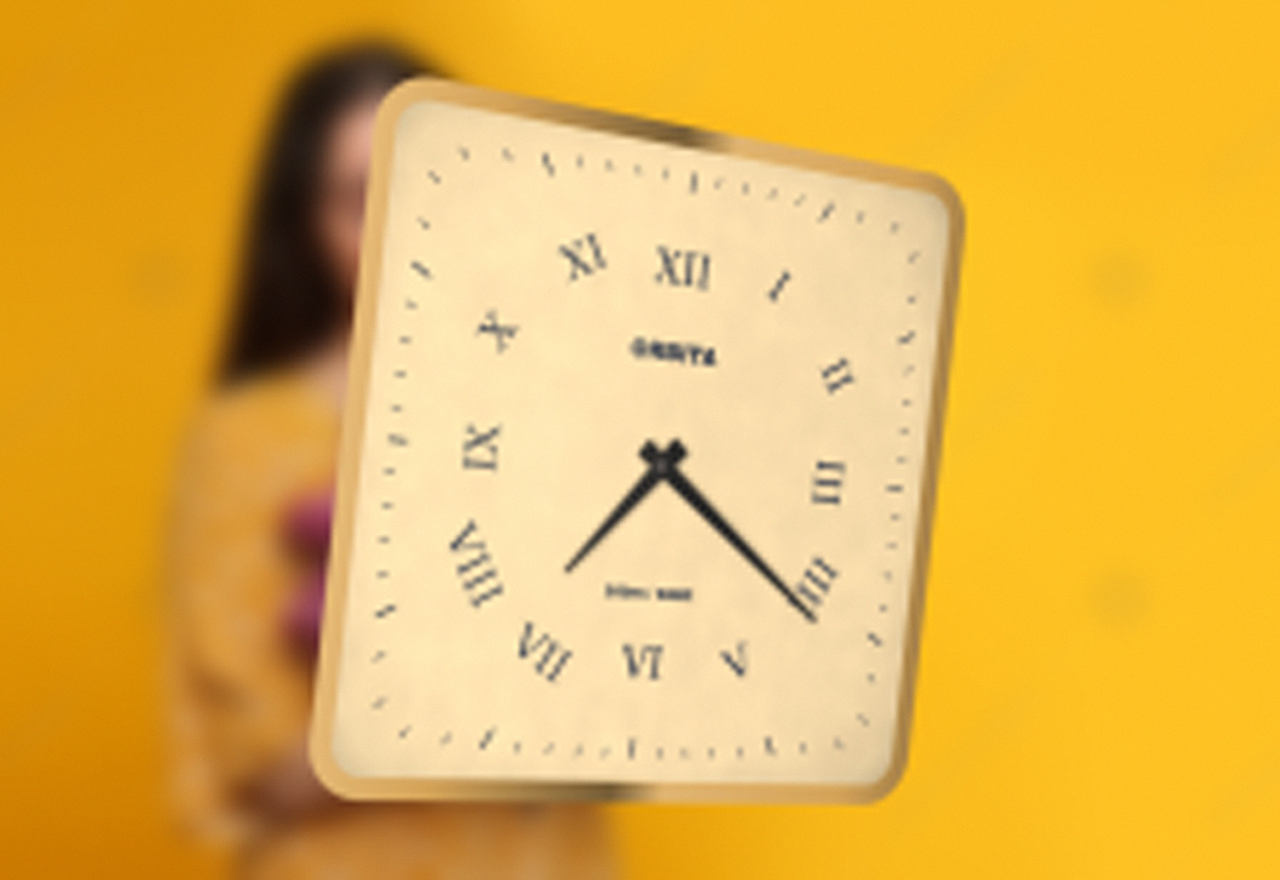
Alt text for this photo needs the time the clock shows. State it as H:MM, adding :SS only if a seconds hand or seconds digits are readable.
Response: 7:21
